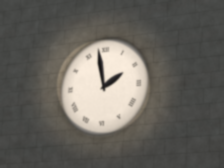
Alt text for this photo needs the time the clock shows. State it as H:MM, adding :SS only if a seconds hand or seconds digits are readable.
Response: 1:58
